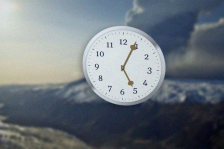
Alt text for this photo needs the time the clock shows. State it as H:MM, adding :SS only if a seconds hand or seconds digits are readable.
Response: 5:04
